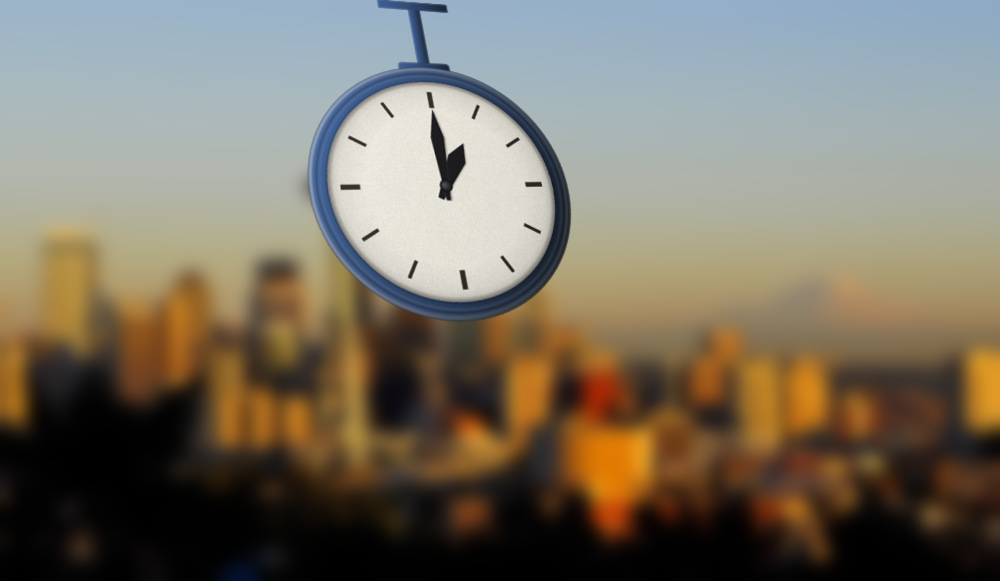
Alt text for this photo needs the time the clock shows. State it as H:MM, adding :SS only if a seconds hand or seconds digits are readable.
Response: 1:00
